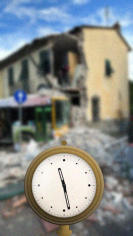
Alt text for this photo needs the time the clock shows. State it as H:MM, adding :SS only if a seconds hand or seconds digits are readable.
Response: 11:28
